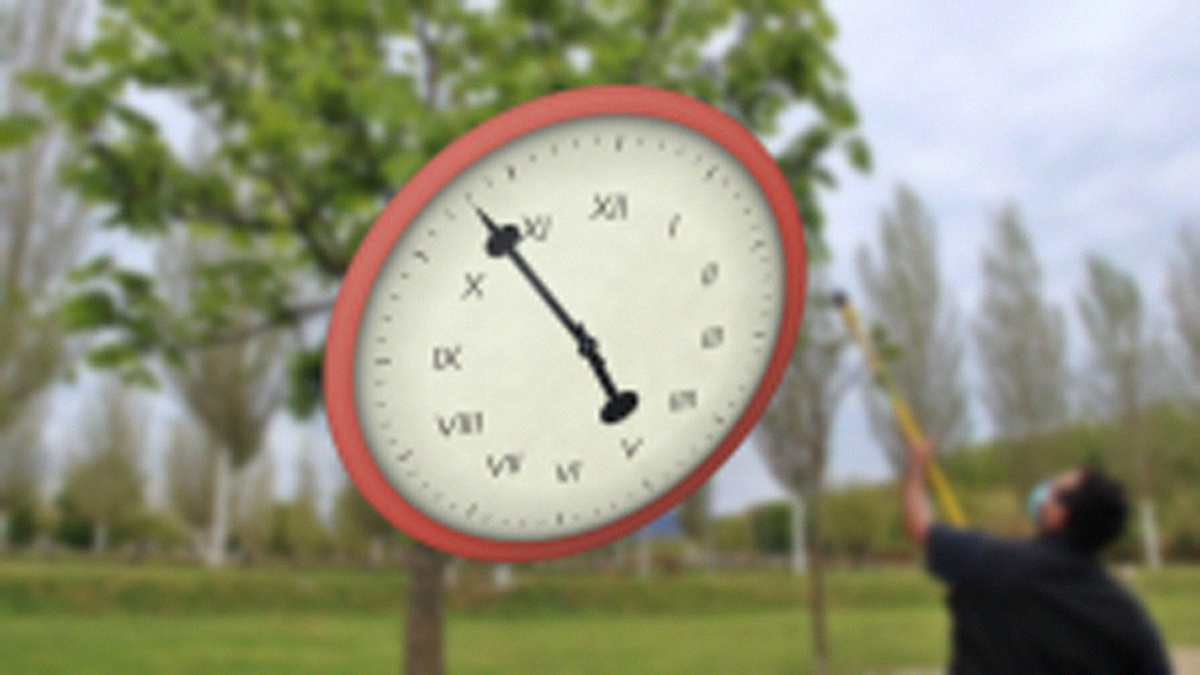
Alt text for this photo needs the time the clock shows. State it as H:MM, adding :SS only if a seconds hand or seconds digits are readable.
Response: 4:53
